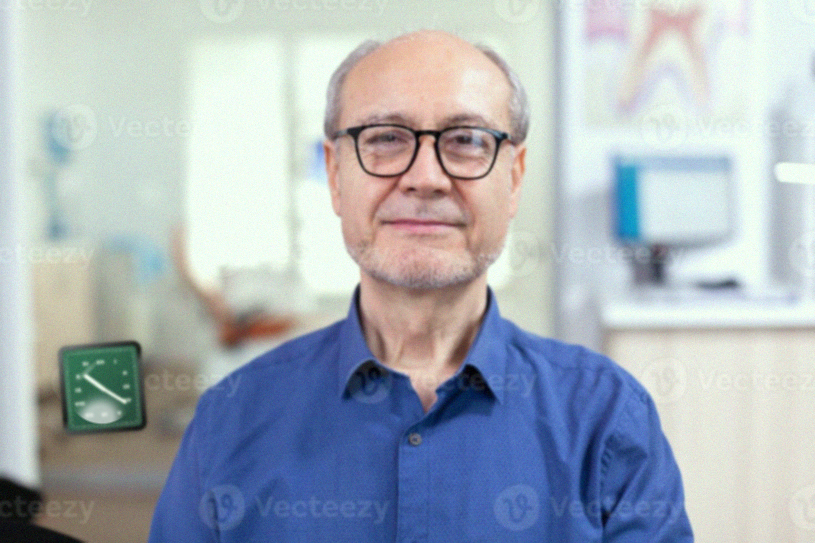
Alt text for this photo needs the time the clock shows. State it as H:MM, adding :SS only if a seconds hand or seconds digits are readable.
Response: 10:21
